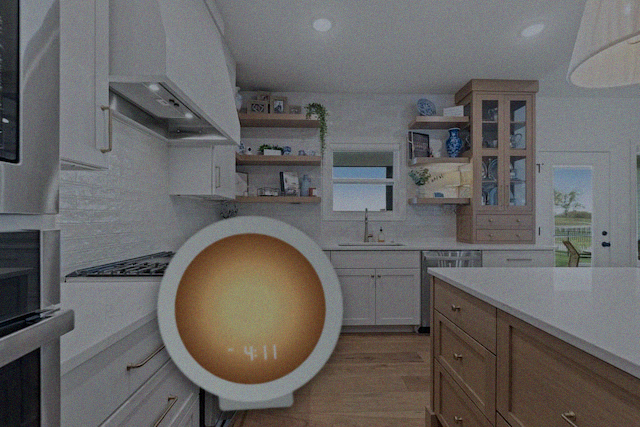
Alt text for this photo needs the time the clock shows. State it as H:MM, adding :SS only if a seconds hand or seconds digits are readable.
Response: 4:11
